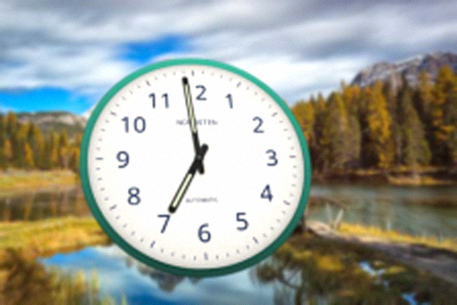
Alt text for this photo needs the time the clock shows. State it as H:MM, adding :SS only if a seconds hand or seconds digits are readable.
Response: 6:59
